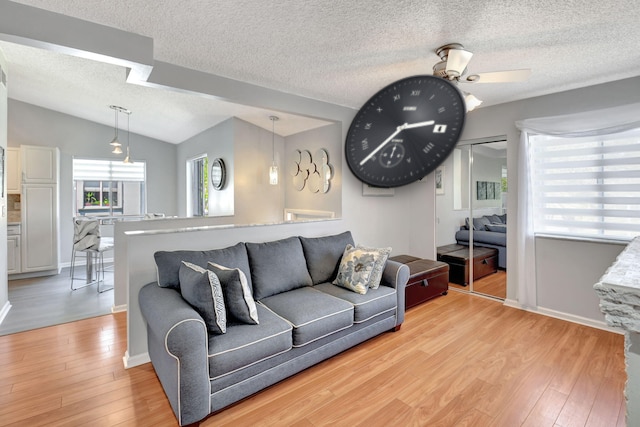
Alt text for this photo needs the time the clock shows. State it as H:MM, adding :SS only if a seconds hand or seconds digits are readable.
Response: 2:36
